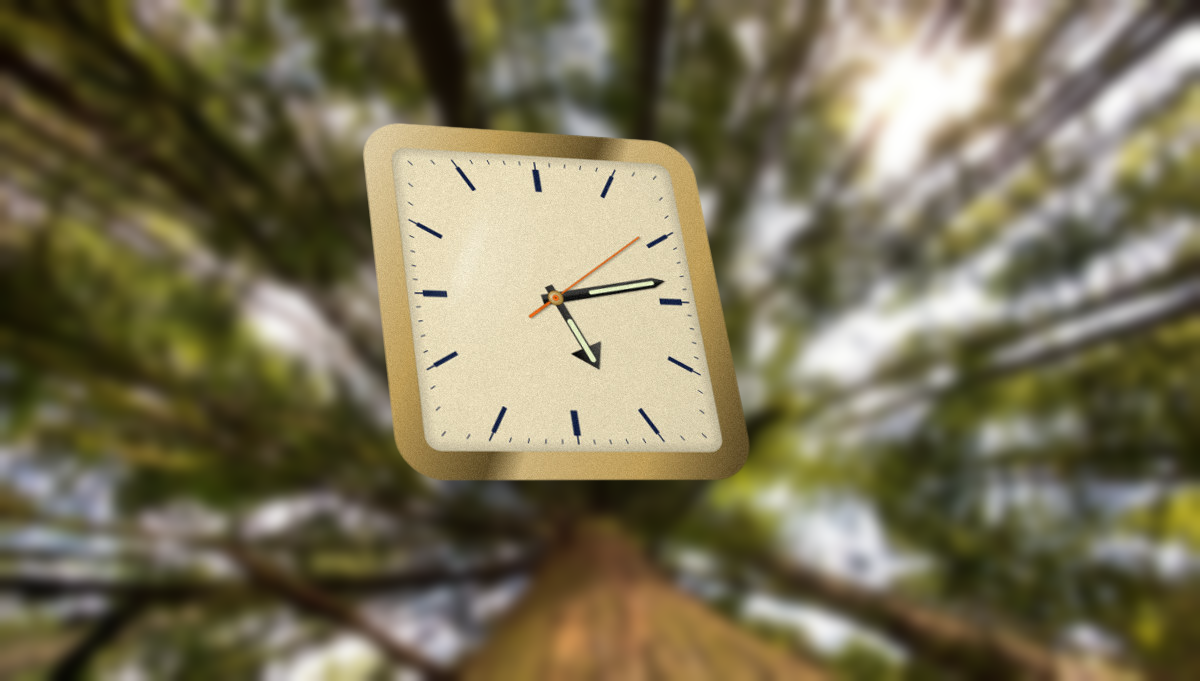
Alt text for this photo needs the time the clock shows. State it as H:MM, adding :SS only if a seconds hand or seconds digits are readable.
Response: 5:13:09
